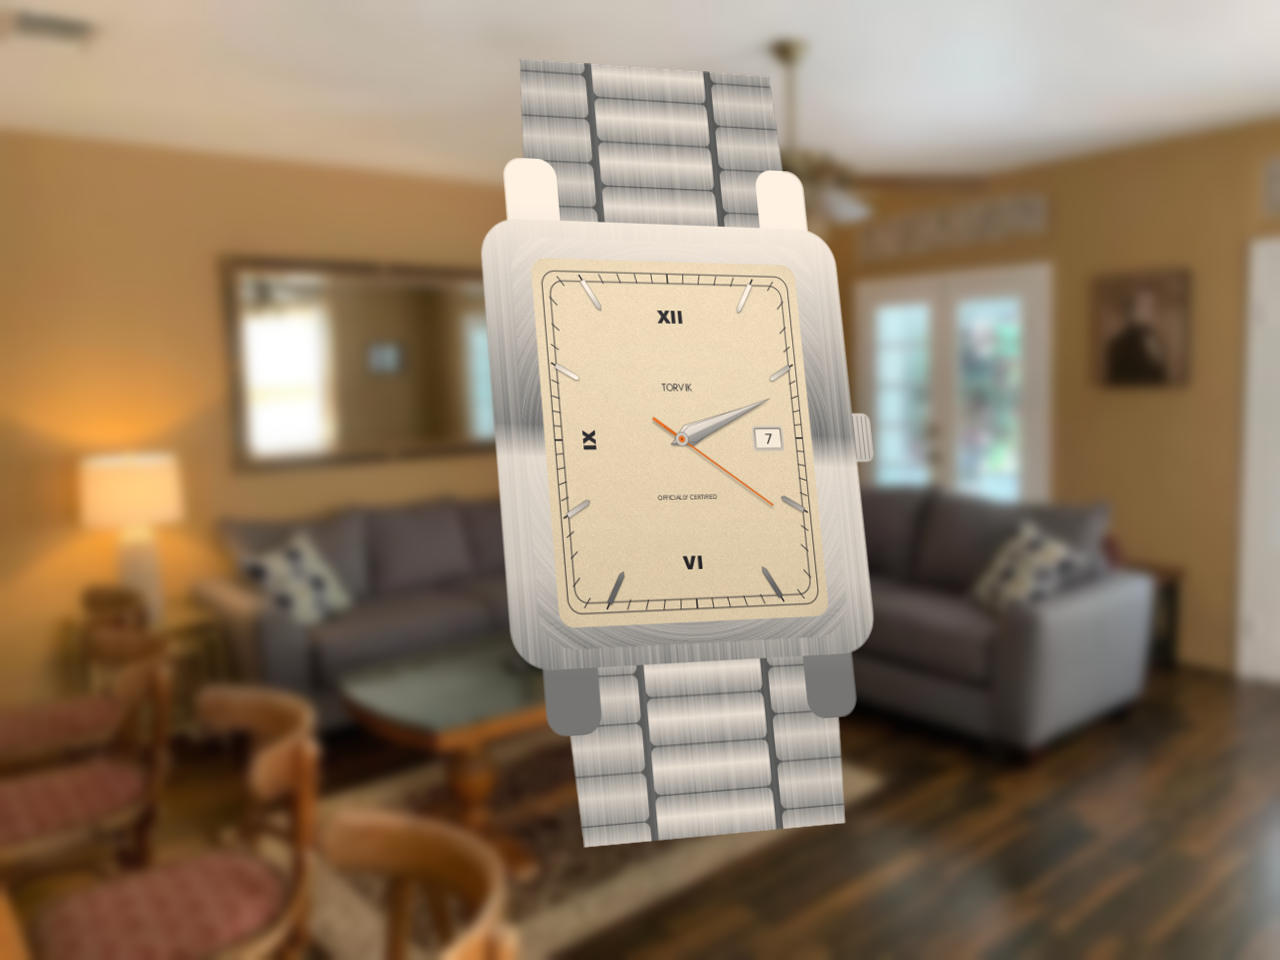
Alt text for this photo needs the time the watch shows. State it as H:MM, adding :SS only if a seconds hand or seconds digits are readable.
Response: 2:11:21
